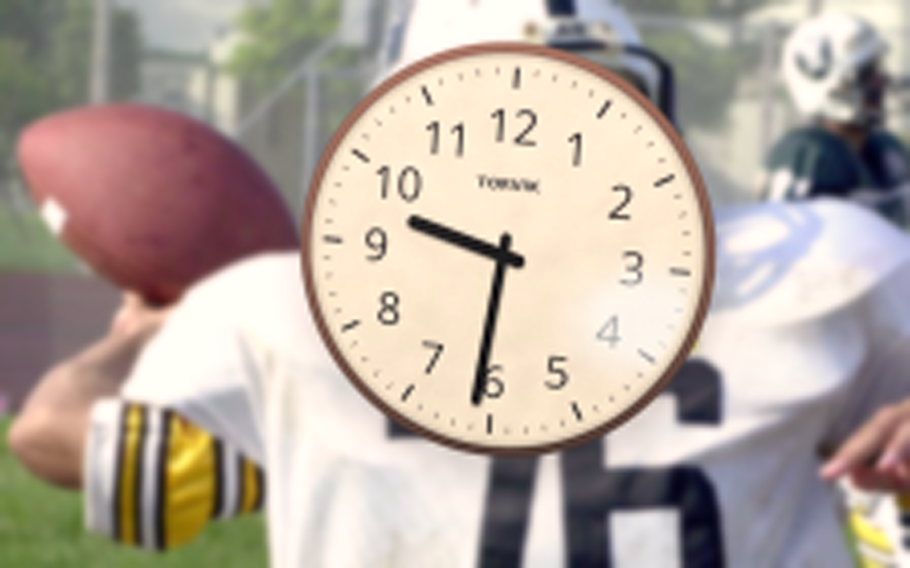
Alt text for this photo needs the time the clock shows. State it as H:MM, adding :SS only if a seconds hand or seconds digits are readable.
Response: 9:31
